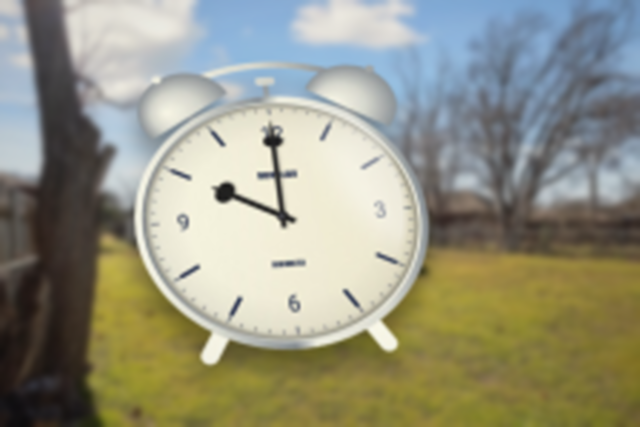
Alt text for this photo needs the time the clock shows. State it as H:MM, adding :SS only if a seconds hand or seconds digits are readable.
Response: 10:00
